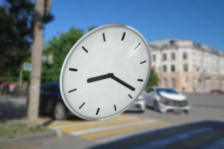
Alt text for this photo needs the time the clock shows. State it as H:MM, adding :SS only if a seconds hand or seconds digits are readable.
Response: 8:18
